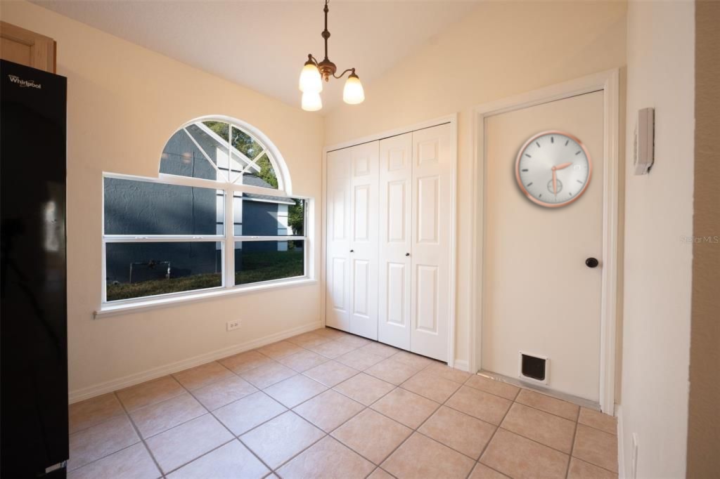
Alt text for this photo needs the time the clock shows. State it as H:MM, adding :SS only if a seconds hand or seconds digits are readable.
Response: 2:30
